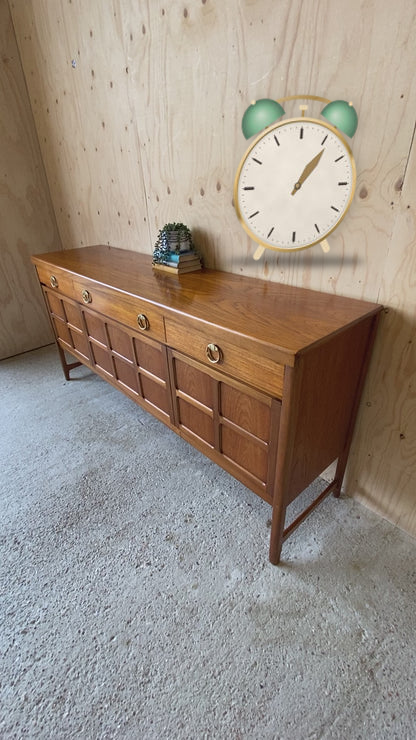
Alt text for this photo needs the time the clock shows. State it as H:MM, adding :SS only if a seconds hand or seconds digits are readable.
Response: 1:06
